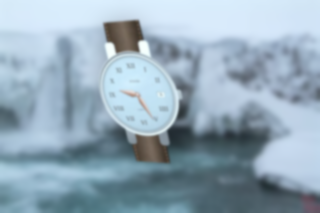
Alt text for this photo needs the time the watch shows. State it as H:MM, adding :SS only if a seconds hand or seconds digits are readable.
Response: 9:26
